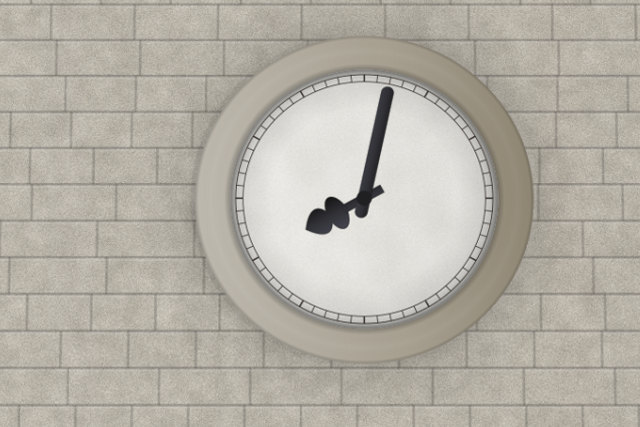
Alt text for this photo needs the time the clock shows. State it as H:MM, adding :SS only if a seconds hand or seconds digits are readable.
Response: 8:02
